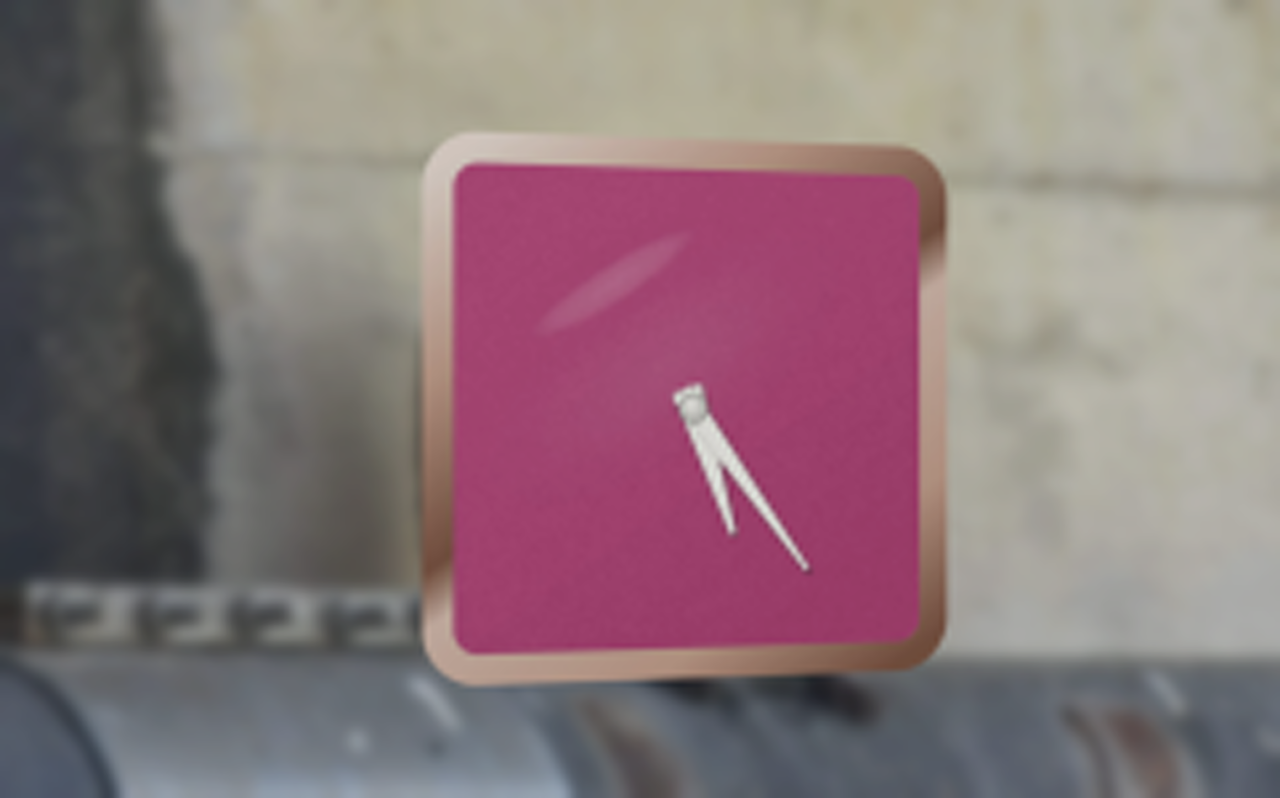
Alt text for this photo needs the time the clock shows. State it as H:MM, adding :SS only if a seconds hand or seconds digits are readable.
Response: 5:24
